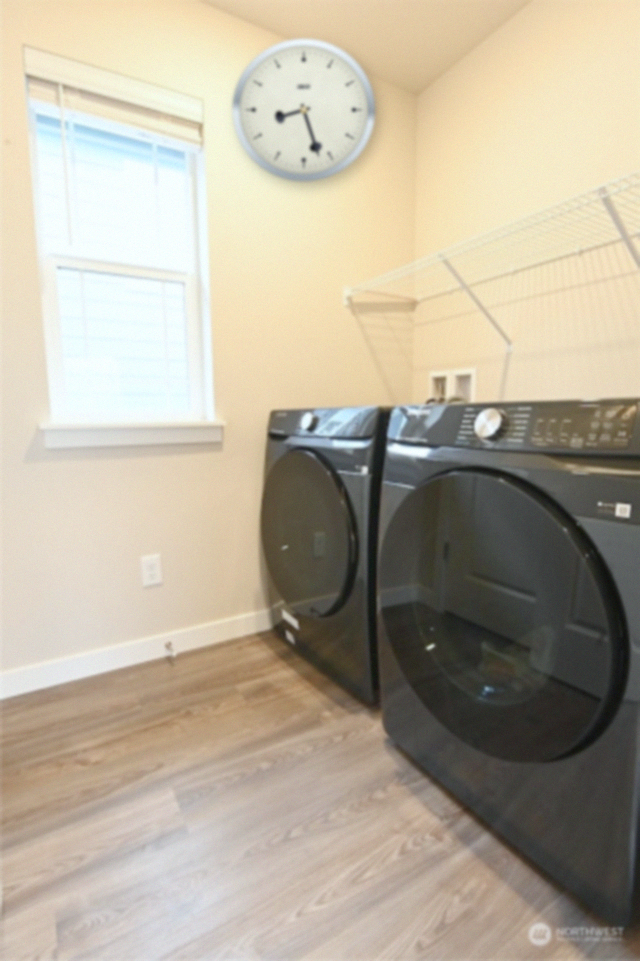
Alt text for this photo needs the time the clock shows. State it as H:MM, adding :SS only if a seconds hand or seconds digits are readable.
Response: 8:27
